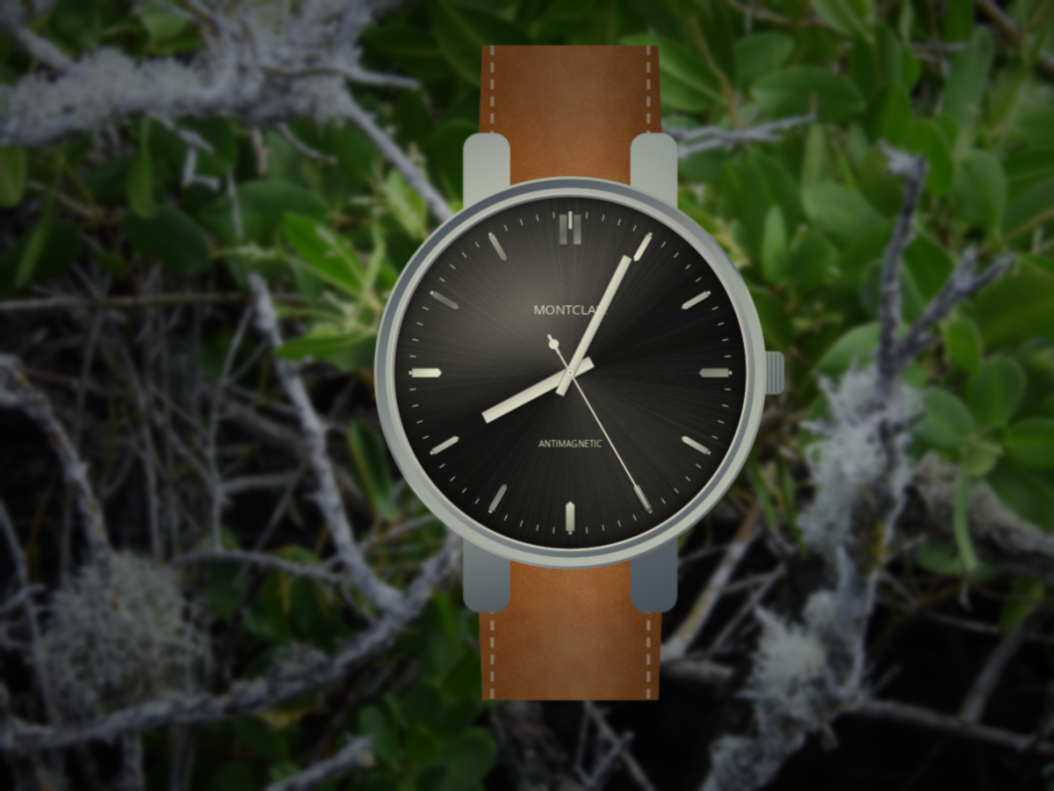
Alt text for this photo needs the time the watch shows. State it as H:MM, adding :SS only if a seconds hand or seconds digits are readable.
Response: 8:04:25
